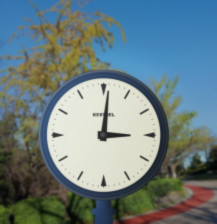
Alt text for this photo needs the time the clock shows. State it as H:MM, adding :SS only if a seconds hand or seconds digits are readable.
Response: 3:01
